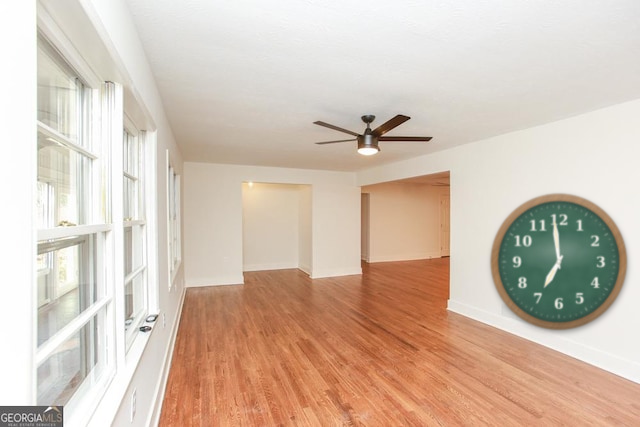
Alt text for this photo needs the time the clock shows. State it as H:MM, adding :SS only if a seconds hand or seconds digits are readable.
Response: 6:59
